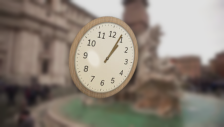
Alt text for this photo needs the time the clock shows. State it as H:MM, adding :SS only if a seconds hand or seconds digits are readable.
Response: 1:04
